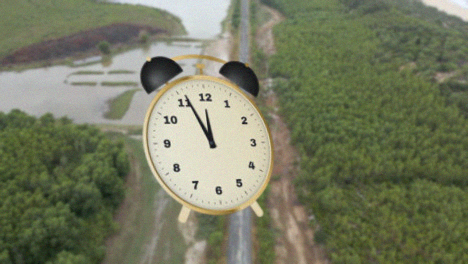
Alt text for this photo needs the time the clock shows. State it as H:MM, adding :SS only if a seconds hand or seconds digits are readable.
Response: 11:56
